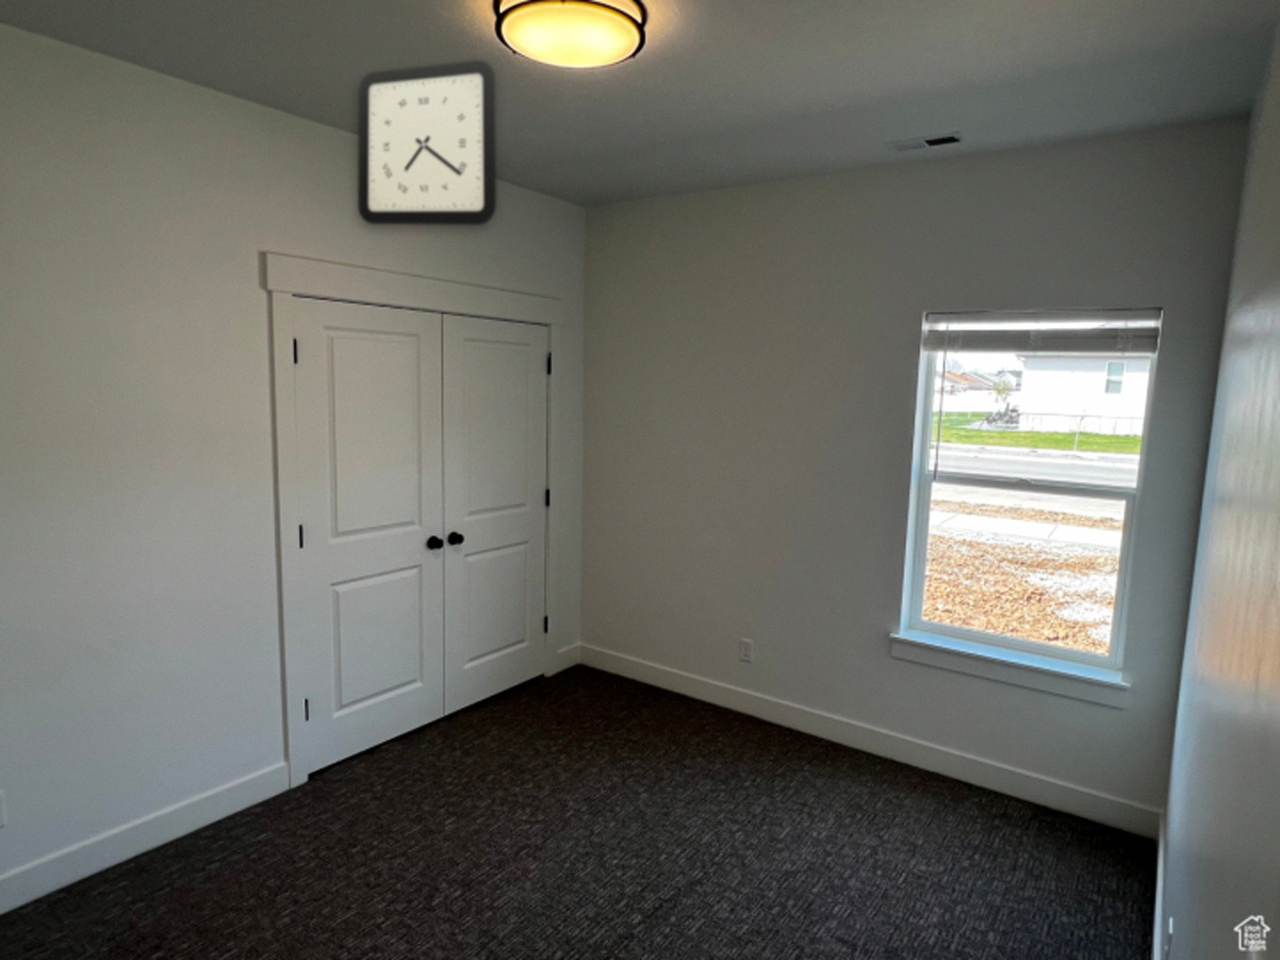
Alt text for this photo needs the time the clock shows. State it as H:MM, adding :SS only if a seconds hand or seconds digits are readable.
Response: 7:21
